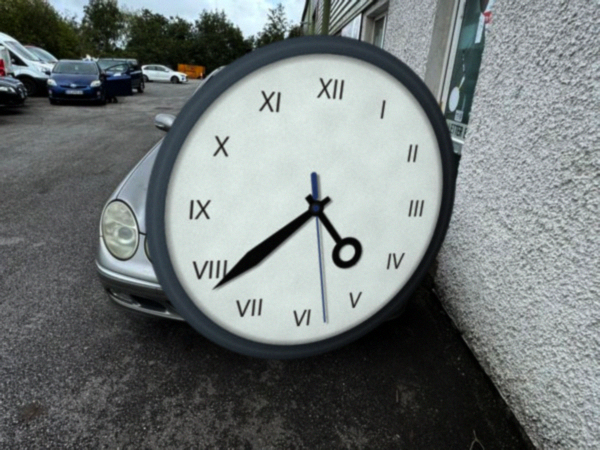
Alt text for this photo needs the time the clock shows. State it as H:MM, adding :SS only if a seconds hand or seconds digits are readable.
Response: 4:38:28
